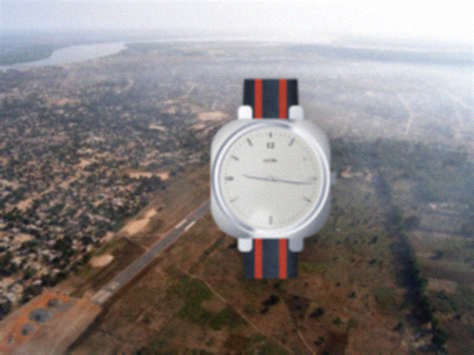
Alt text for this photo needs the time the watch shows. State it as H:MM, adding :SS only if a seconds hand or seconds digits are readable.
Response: 9:16
